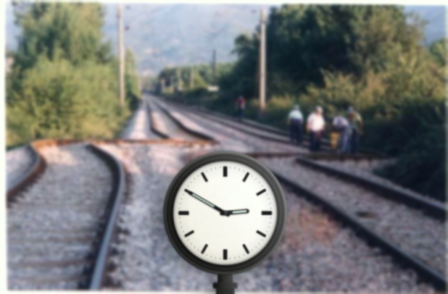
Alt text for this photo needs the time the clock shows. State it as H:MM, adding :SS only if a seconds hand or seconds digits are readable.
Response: 2:50
